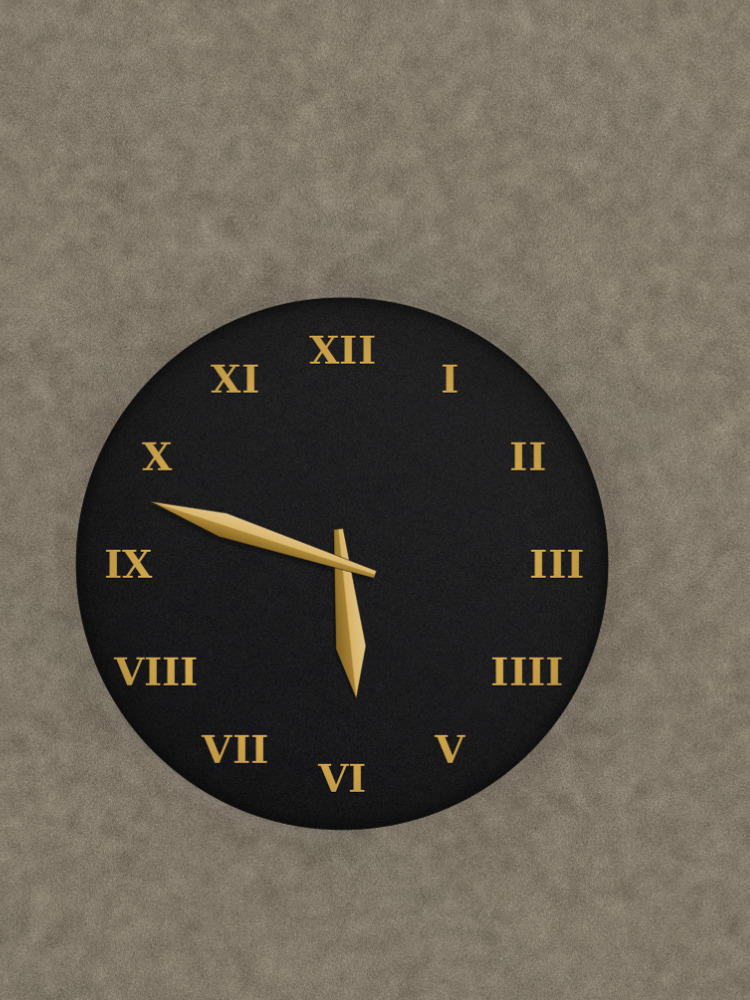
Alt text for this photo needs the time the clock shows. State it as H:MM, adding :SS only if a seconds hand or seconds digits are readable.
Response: 5:48
